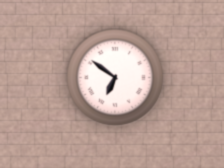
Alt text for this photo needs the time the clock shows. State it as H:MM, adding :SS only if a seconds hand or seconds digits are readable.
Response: 6:51
